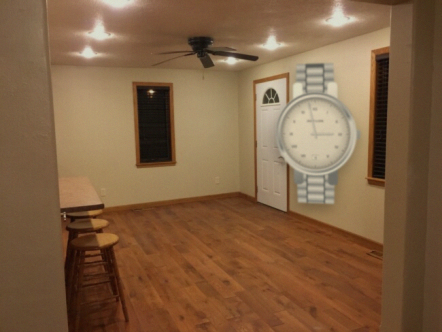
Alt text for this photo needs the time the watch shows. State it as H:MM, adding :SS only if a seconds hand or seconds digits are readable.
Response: 2:58
